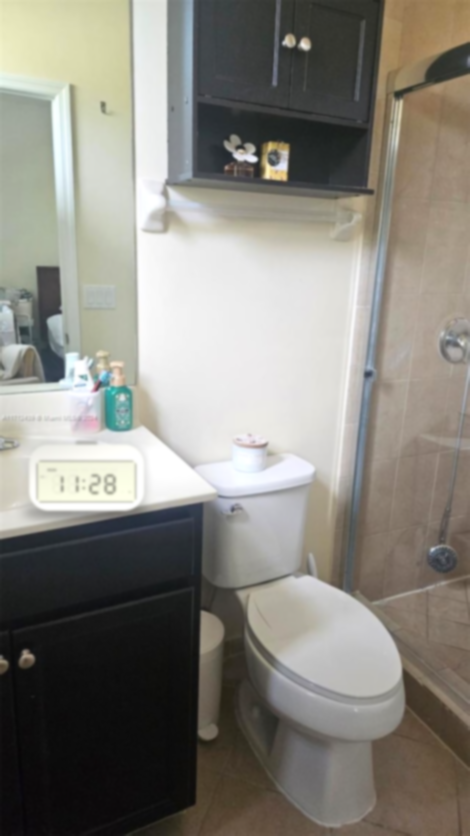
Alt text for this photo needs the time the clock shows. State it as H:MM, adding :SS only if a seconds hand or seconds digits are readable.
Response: 11:28
